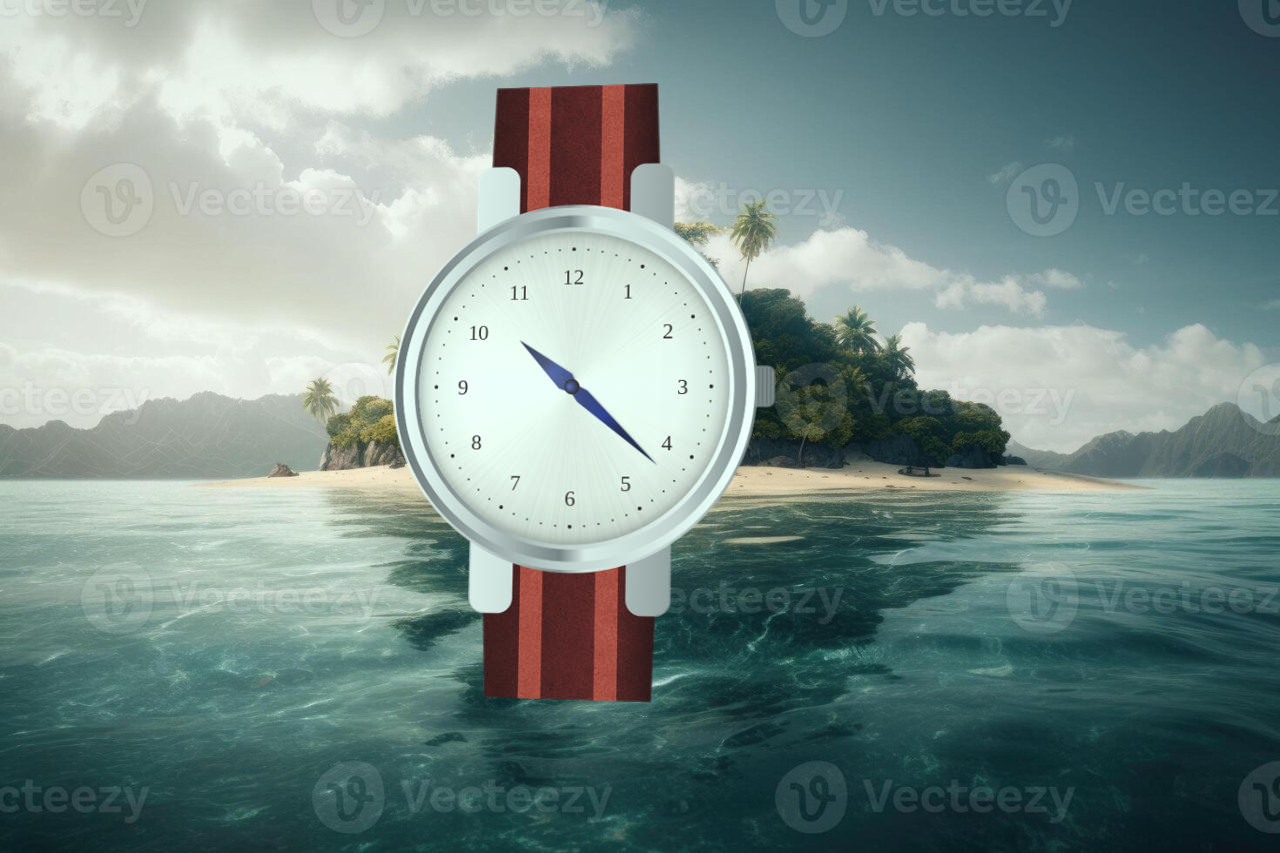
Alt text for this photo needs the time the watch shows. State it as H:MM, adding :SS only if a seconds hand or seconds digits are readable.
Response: 10:22
